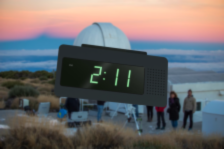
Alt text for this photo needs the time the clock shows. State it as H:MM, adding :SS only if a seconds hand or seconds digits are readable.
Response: 2:11
